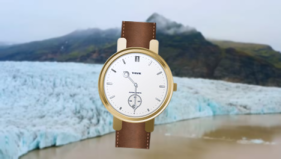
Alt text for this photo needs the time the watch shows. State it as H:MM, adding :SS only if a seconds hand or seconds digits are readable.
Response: 10:30
